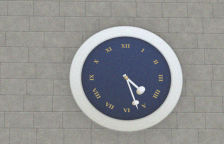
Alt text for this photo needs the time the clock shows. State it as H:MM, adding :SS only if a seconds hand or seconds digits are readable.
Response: 4:27
